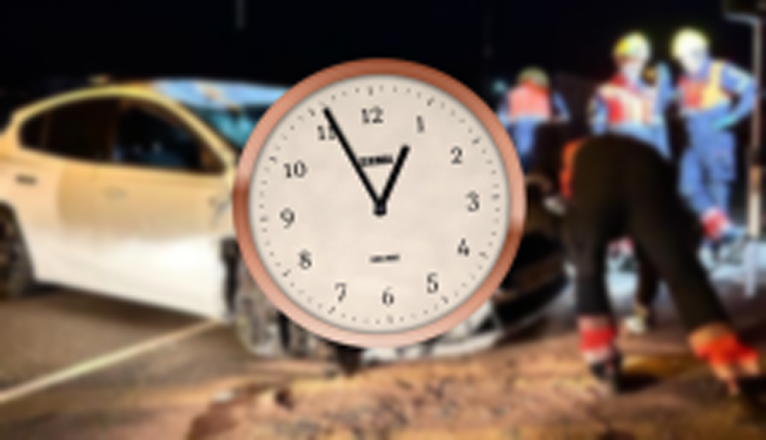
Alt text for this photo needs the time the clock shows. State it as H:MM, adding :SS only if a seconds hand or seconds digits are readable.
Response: 12:56
